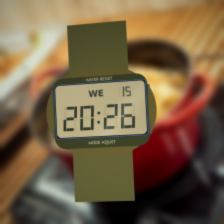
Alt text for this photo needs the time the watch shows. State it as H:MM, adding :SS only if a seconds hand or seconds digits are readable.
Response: 20:26
